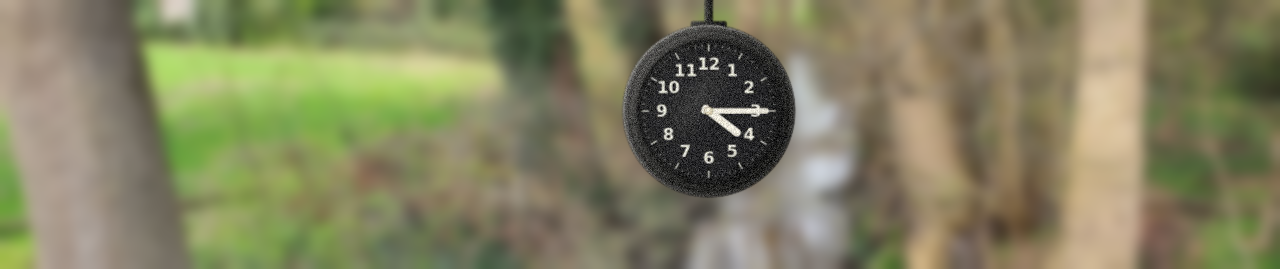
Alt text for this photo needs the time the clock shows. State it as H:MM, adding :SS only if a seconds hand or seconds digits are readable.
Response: 4:15
